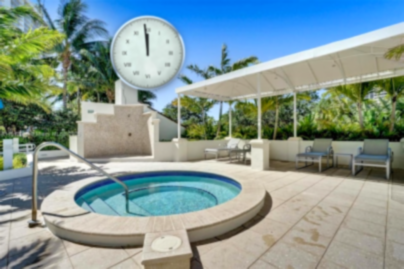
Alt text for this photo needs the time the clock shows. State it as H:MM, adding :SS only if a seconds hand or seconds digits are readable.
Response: 11:59
